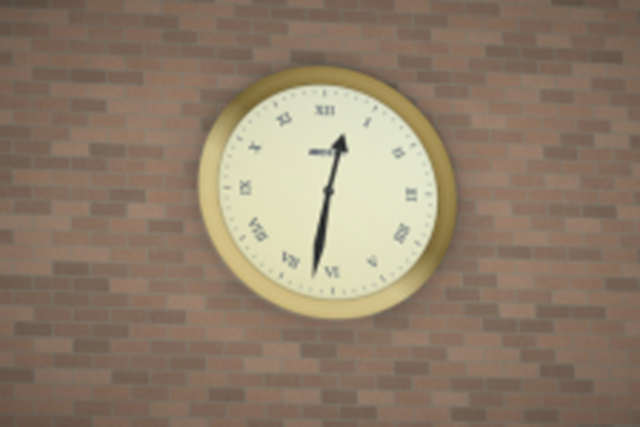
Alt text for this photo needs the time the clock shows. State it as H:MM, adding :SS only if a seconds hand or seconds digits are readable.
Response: 12:32
